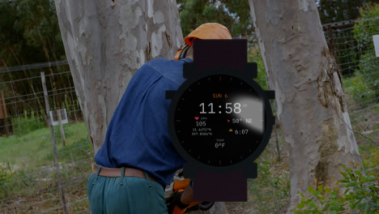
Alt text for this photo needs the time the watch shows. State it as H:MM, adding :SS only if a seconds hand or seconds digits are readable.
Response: 11:58
